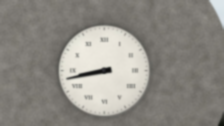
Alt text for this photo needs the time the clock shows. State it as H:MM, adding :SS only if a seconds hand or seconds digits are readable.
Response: 8:43
